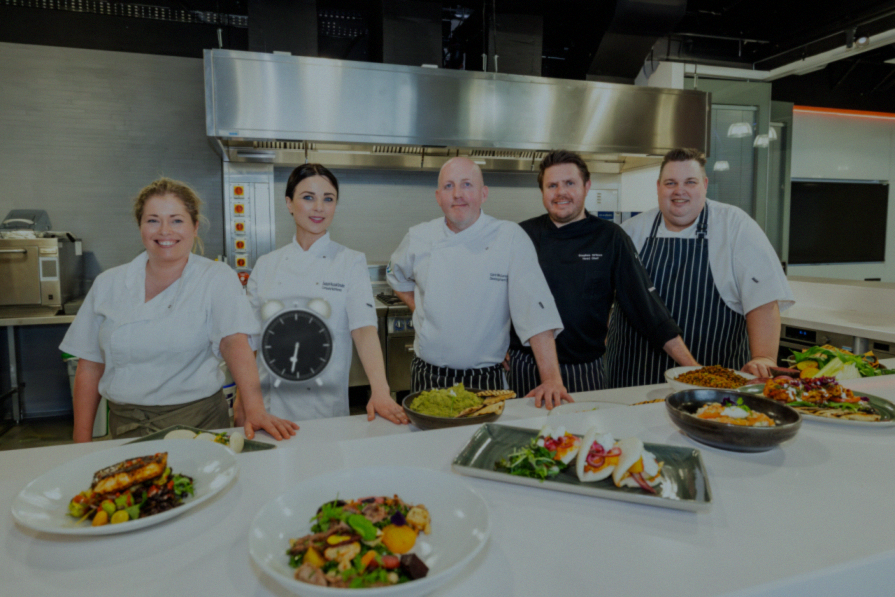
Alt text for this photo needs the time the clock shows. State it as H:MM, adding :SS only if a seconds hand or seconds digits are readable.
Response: 6:32
